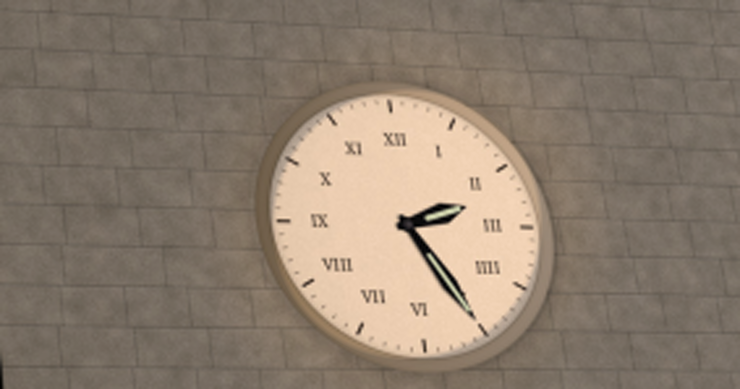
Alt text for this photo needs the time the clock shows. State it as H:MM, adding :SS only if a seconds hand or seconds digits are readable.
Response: 2:25
